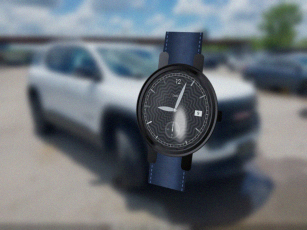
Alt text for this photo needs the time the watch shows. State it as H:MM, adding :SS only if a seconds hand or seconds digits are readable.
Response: 9:03
